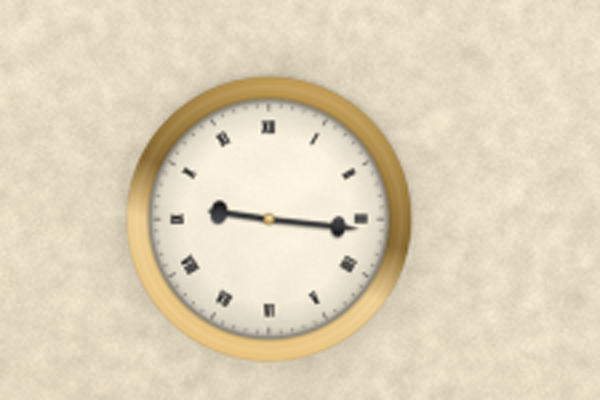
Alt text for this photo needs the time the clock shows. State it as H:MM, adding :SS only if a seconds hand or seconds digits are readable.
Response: 9:16
